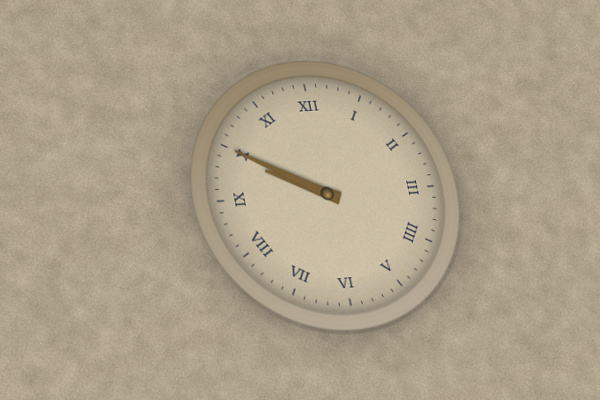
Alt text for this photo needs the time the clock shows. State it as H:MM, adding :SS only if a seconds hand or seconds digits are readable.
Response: 9:50
